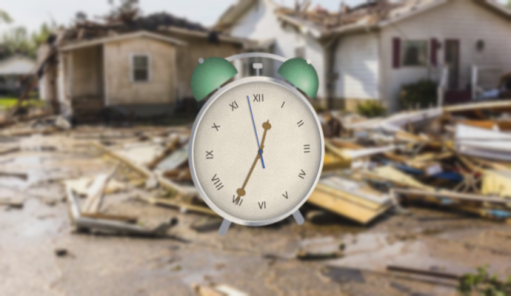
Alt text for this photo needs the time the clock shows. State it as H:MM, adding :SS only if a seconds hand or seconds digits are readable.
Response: 12:34:58
